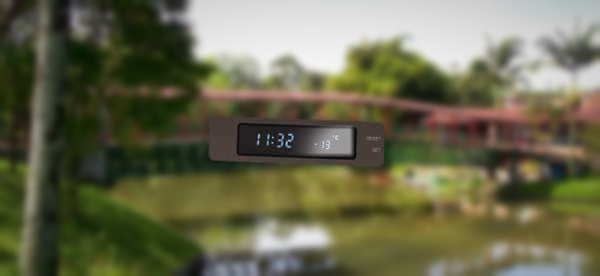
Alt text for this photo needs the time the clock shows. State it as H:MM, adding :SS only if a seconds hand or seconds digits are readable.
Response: 11:32
